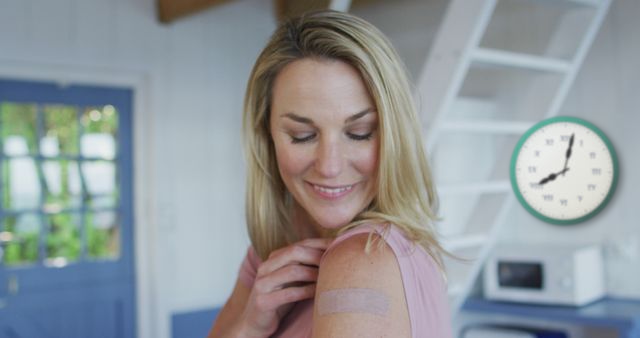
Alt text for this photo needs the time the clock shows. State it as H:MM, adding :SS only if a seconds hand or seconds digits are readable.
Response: 8:02
